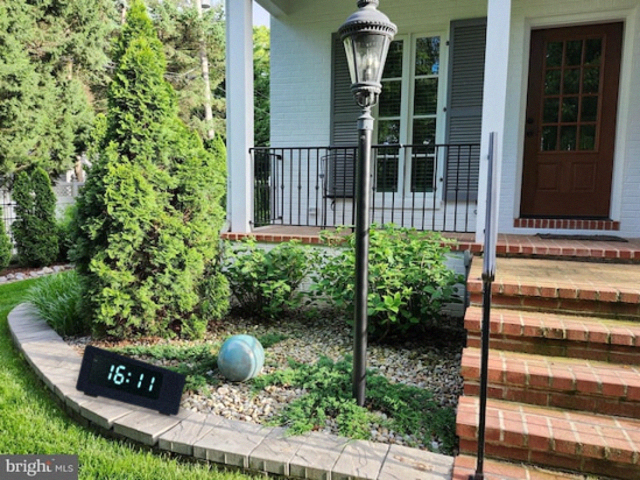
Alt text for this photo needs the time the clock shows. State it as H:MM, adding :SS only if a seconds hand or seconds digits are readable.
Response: 16:11
